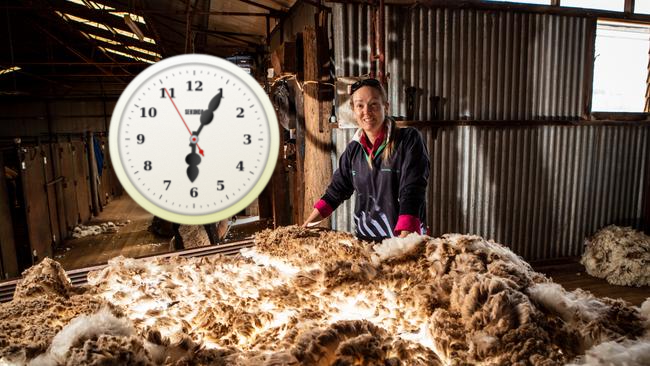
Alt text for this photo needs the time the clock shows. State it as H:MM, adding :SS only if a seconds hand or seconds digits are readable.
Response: 6:04:55
